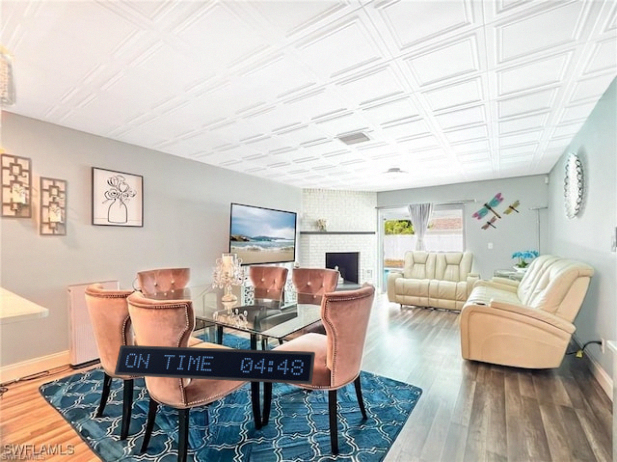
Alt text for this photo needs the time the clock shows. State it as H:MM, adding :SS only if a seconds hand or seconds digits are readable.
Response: 4:48
